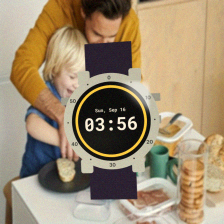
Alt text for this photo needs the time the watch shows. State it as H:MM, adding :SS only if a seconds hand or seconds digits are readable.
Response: 3:56
